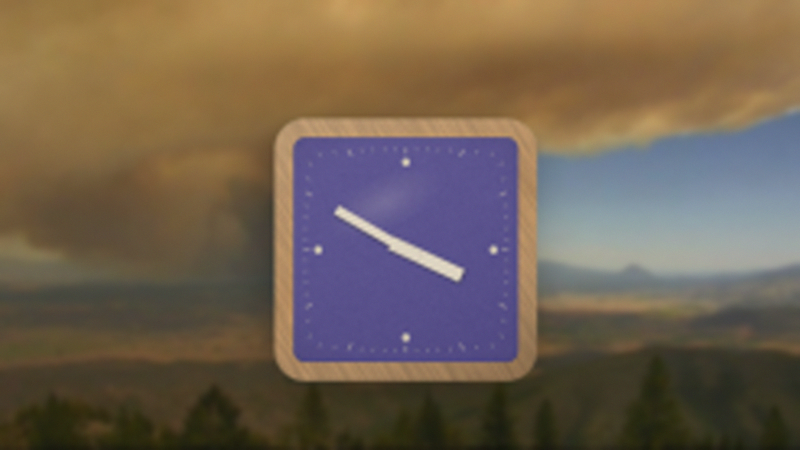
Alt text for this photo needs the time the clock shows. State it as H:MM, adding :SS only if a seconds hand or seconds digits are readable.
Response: 3:50
